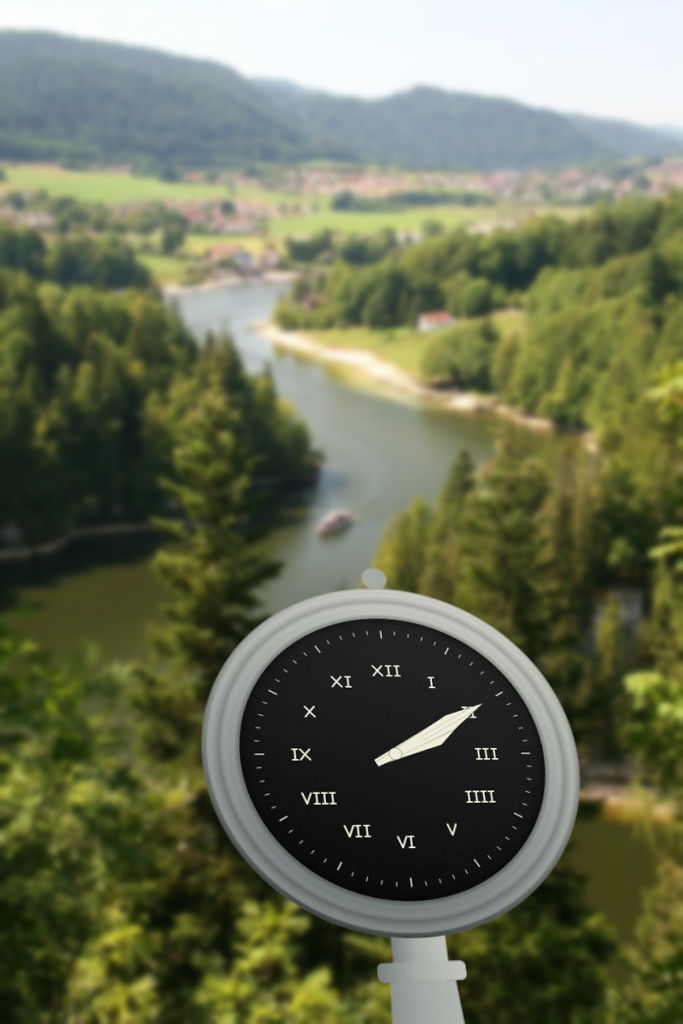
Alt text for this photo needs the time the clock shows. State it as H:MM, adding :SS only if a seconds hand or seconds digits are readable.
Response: 2:10
